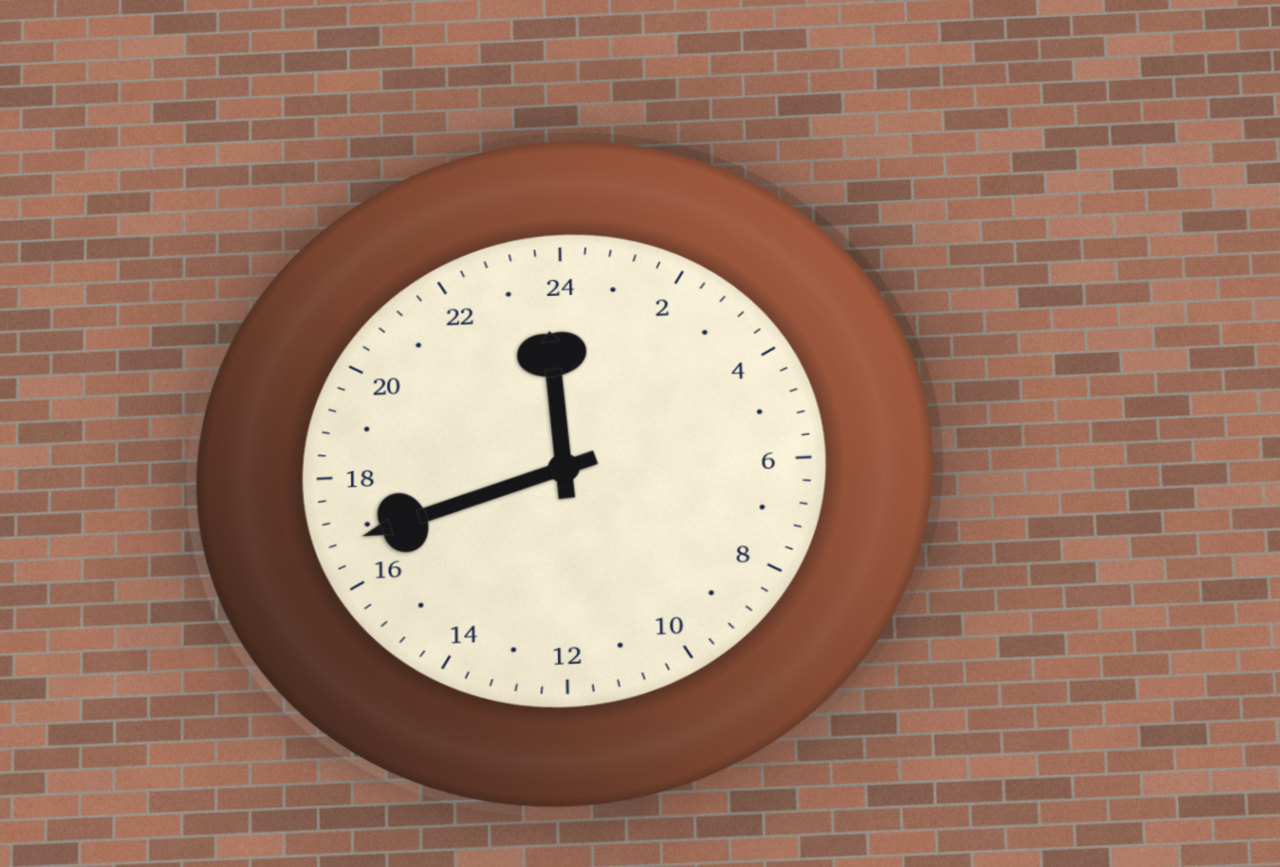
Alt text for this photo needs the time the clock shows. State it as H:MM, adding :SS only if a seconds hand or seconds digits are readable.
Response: 23:42
